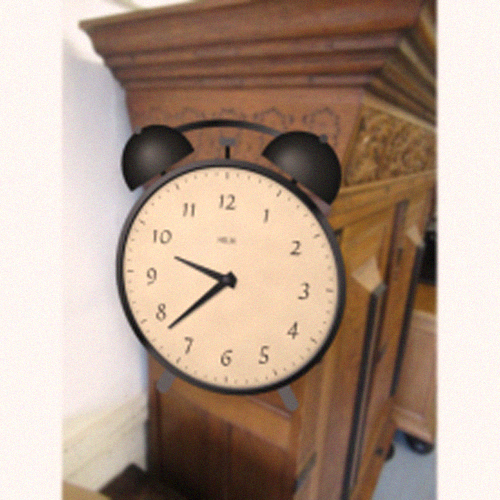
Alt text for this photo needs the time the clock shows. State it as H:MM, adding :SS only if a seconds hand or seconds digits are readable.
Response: 9:38
